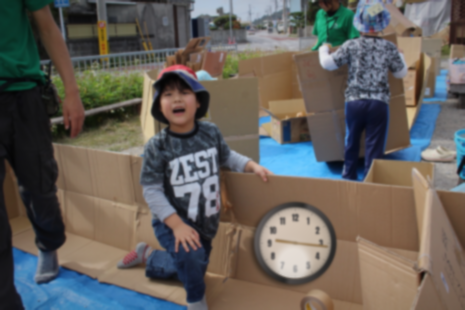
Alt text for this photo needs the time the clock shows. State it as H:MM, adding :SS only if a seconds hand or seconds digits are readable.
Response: 9:16
